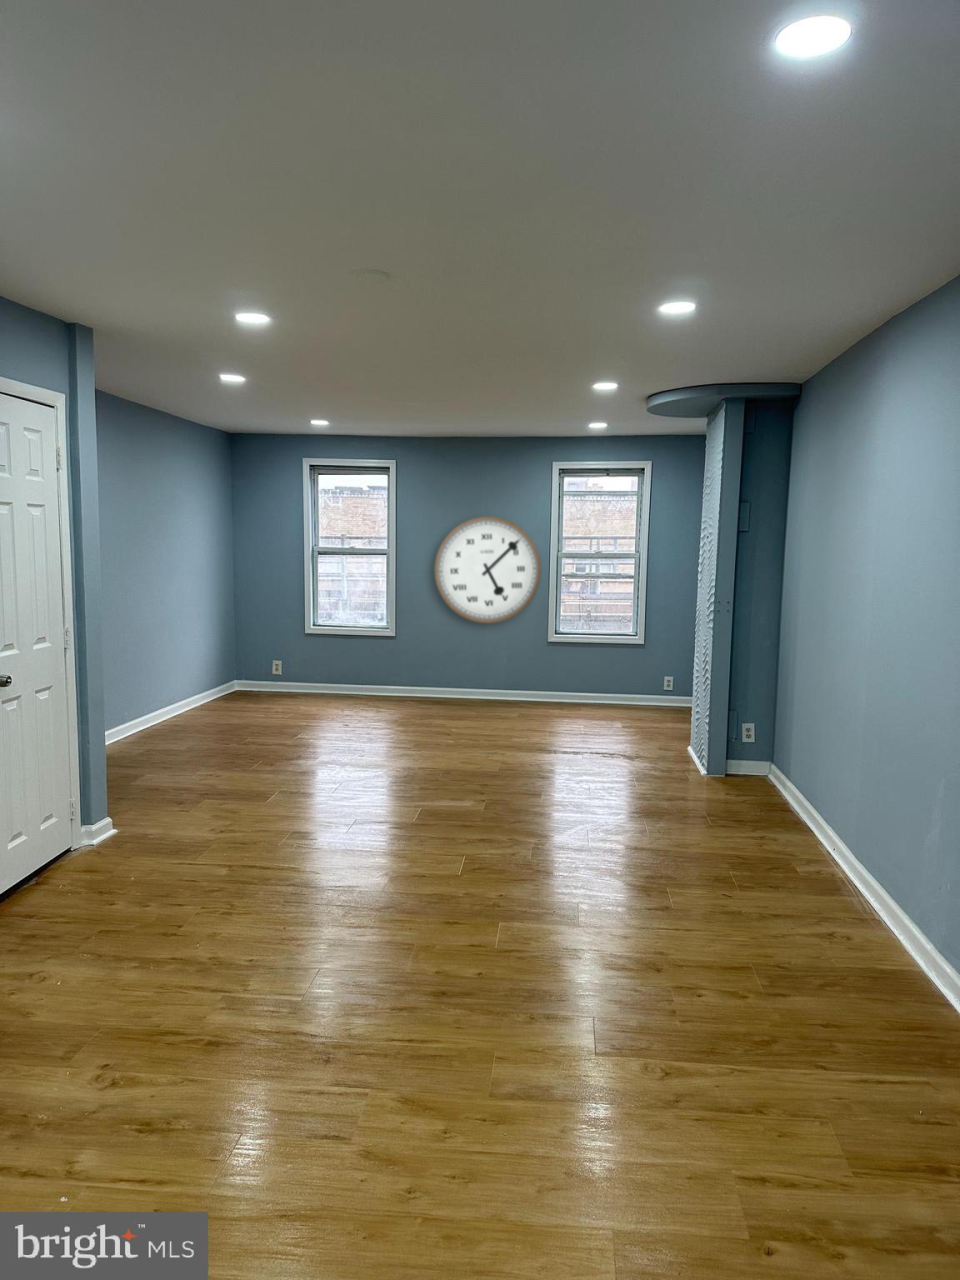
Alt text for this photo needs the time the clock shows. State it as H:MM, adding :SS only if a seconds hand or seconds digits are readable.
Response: 5:08
